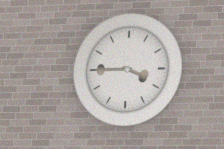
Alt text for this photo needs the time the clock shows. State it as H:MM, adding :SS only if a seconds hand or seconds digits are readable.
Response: 3:45
